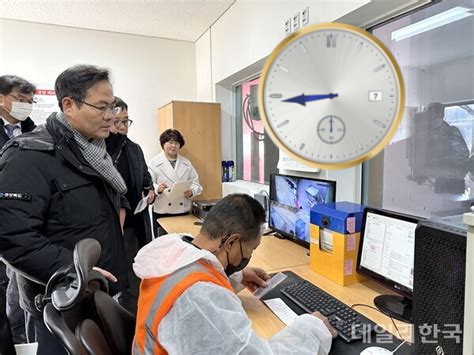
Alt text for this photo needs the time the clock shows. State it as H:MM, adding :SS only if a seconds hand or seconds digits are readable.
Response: 8:44
